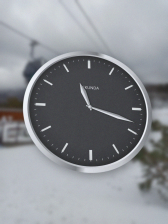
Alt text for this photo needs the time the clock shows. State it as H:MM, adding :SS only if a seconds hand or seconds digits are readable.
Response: 11:18
